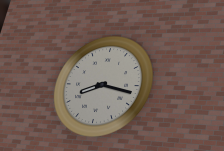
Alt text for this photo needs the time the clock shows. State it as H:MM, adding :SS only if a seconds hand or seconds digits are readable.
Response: 8:17
